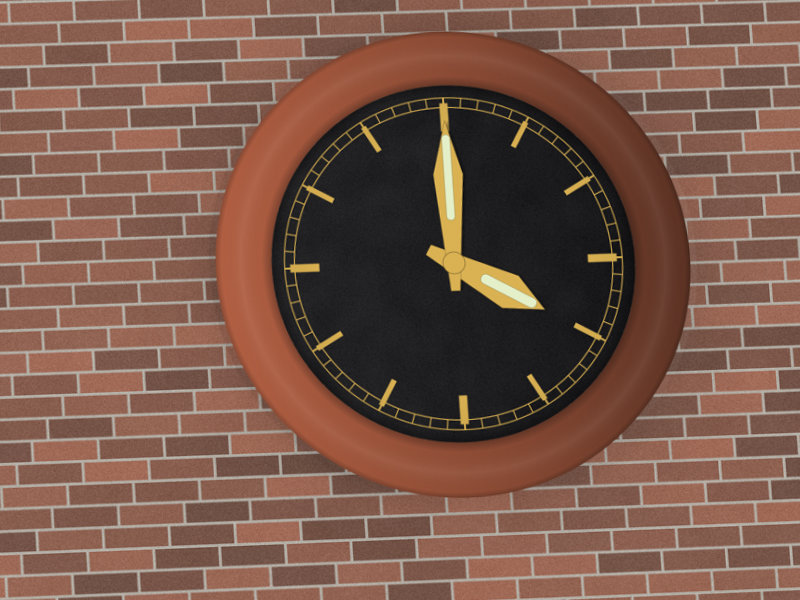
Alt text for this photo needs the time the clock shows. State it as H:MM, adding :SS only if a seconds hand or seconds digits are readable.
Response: 4:00
